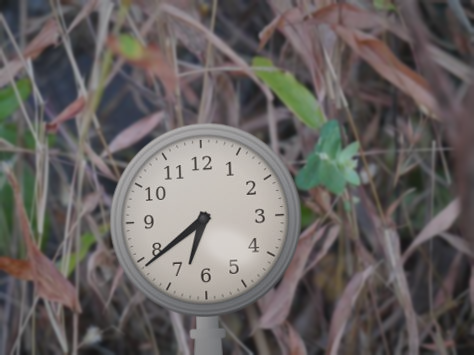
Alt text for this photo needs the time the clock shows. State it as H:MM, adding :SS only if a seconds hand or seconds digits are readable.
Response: 6:39
